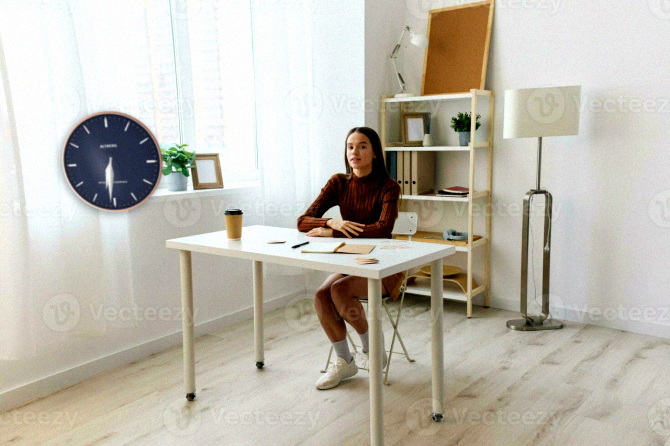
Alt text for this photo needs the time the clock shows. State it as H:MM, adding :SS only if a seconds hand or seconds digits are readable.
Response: 6:31
